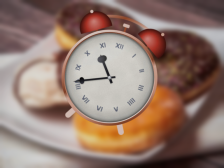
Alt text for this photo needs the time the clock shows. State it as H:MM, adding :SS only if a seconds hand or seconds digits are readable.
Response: 10:41
